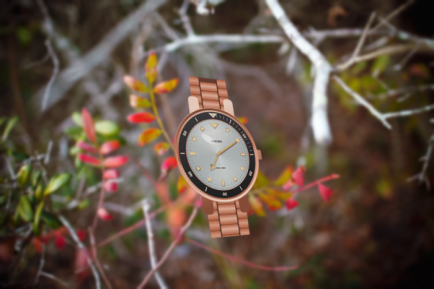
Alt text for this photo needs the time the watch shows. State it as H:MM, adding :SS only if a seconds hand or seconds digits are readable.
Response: 7:10
